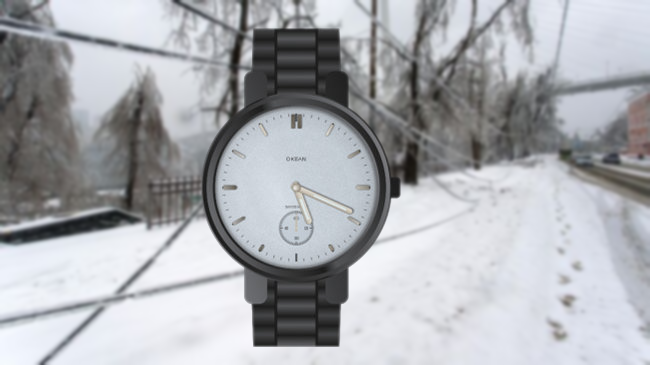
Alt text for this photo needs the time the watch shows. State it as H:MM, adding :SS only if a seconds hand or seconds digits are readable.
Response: 5:19
